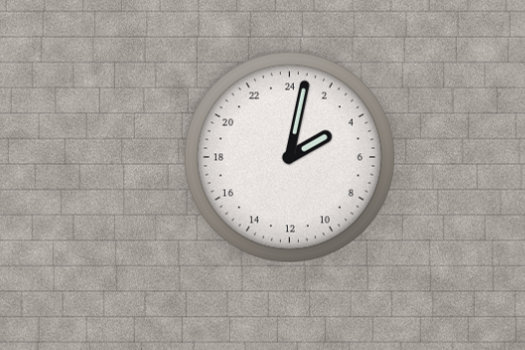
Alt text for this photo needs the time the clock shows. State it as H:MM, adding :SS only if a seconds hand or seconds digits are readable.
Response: 4:02
